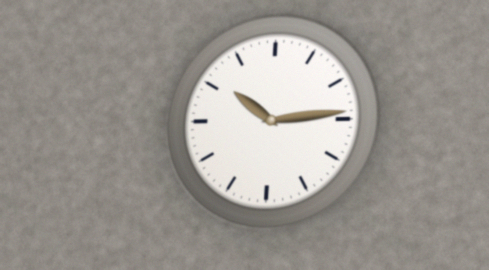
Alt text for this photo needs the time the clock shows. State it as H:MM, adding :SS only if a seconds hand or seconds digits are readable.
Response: 10:14
